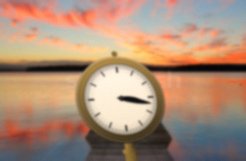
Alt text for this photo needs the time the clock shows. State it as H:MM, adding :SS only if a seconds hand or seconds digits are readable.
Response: 3:17
